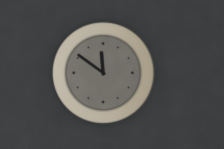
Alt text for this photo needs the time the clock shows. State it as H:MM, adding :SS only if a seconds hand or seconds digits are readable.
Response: 11:51
